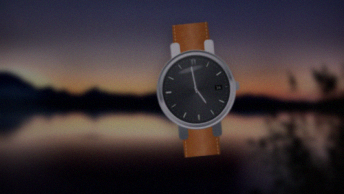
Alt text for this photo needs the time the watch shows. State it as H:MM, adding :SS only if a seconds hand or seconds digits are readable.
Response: 4:59
